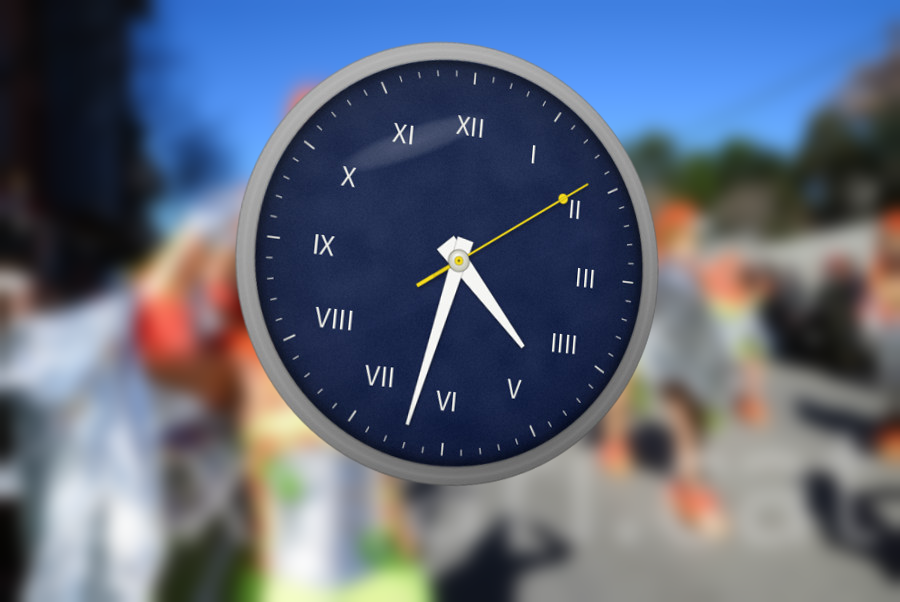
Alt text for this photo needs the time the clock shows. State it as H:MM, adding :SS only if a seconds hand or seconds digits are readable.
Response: 4:32:09
